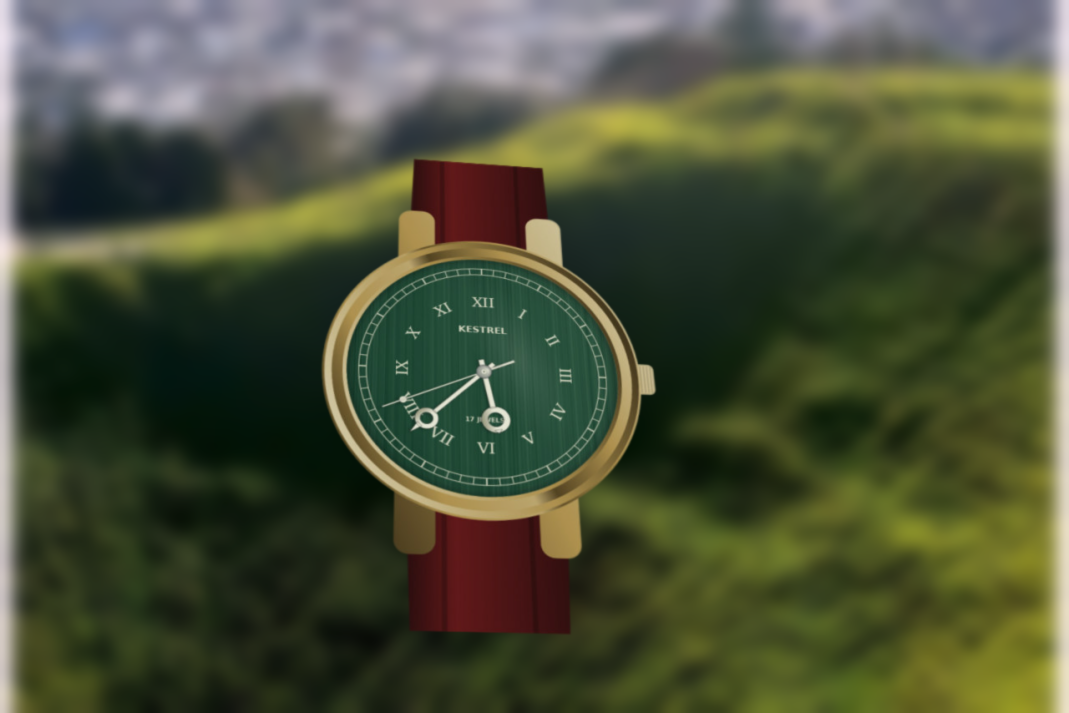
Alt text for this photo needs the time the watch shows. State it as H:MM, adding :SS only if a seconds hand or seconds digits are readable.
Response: 5:37:41
